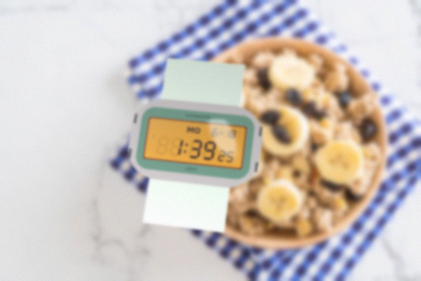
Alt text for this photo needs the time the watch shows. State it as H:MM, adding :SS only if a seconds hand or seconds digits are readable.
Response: 1:39
